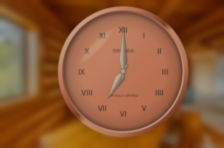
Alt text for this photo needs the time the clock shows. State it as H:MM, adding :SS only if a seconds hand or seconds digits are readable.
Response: 7:00
